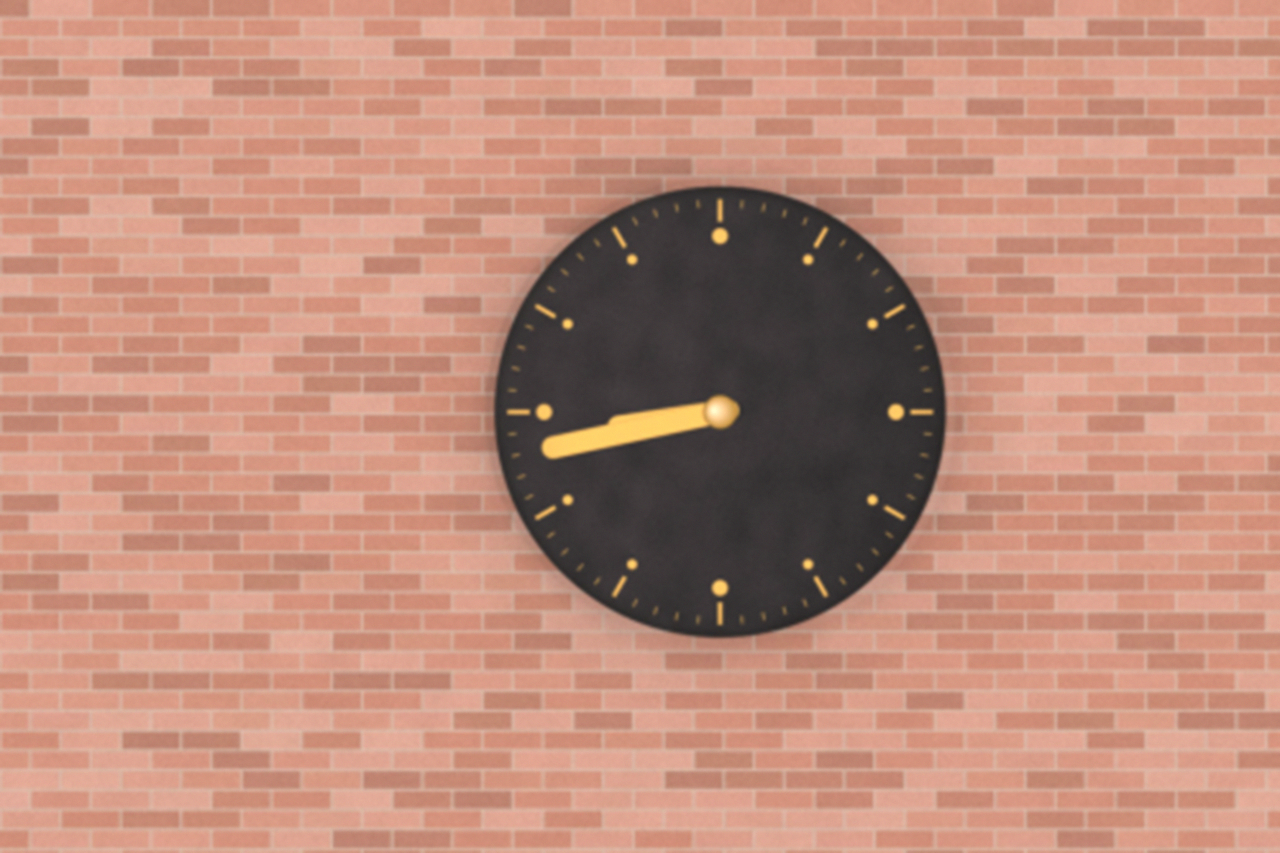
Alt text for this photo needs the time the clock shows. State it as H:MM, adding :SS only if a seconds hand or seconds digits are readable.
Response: 8:43
